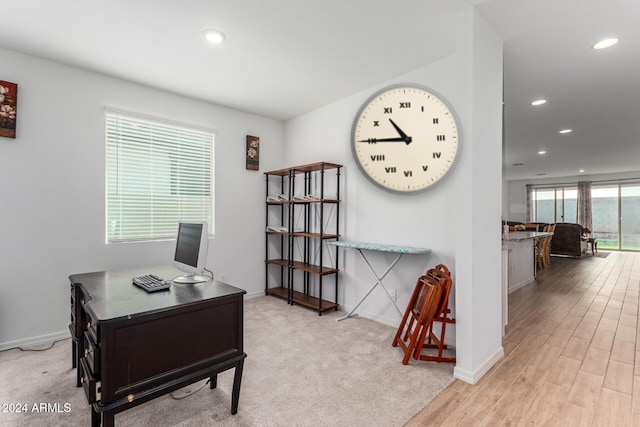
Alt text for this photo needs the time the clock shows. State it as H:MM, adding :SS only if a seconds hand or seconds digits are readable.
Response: 10:45
